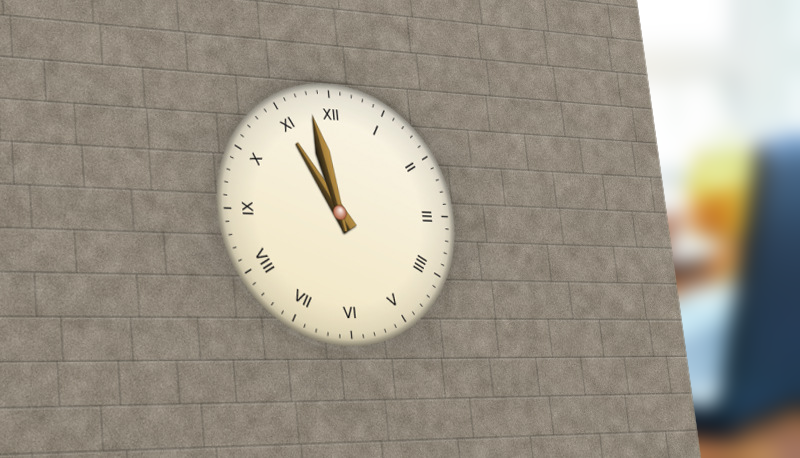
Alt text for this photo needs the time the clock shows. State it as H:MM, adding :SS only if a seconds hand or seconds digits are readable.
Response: 10:58
